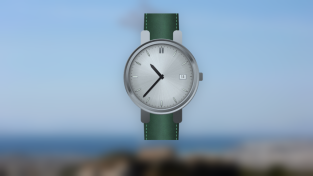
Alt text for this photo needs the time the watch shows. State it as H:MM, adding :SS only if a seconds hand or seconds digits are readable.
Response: 10:37
